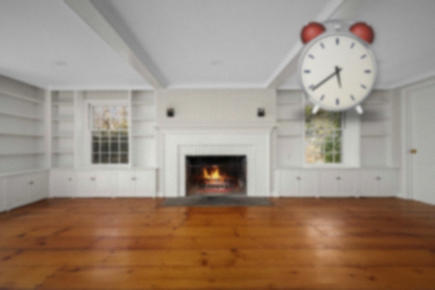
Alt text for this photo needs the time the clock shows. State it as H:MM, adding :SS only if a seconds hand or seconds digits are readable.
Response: 5:39
